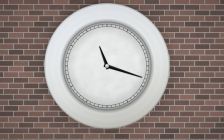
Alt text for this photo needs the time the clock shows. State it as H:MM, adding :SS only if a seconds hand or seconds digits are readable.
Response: 11:18
